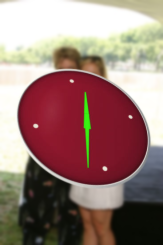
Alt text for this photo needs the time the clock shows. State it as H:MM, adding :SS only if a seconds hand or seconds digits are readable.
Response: 12:33
